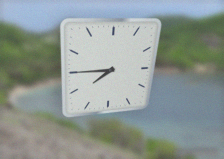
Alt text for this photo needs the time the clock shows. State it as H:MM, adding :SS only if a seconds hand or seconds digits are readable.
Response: 7:45
